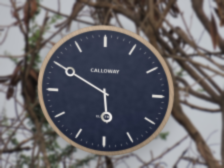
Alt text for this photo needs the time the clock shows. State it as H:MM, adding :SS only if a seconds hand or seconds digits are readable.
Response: 5:50
